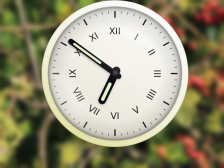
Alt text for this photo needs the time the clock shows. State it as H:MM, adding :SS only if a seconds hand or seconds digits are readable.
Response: 6:51
